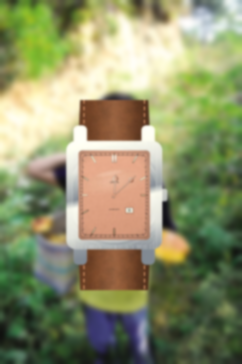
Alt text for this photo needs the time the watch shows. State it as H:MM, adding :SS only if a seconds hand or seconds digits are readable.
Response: 12:08
